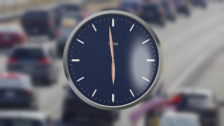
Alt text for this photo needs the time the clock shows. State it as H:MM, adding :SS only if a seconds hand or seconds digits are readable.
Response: 5:59
